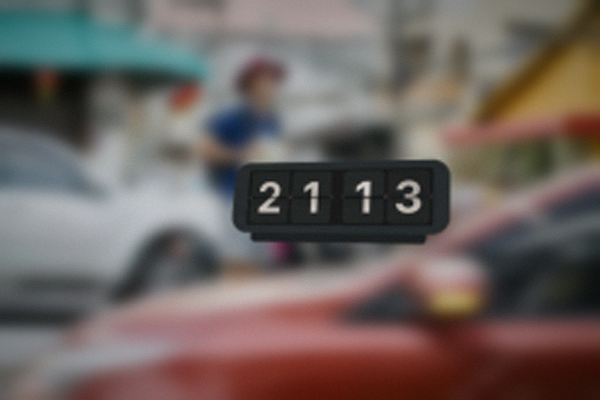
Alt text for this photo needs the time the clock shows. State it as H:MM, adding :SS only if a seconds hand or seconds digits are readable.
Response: 21:13
